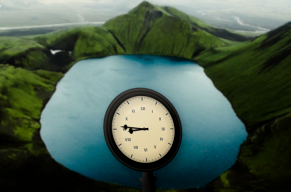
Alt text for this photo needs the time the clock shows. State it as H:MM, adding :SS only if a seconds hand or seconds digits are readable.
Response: 8:46
